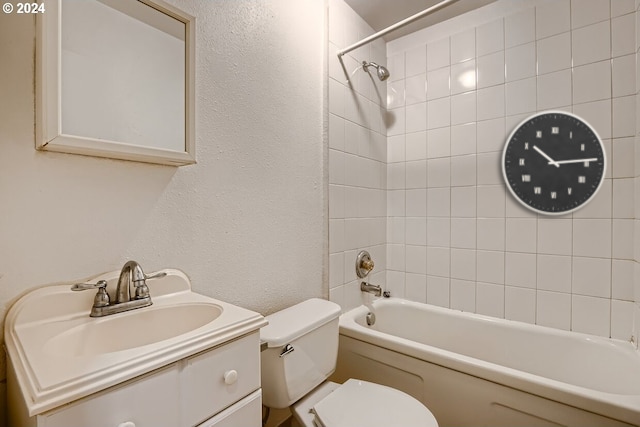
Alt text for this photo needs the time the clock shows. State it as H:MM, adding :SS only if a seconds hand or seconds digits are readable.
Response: 10:14
